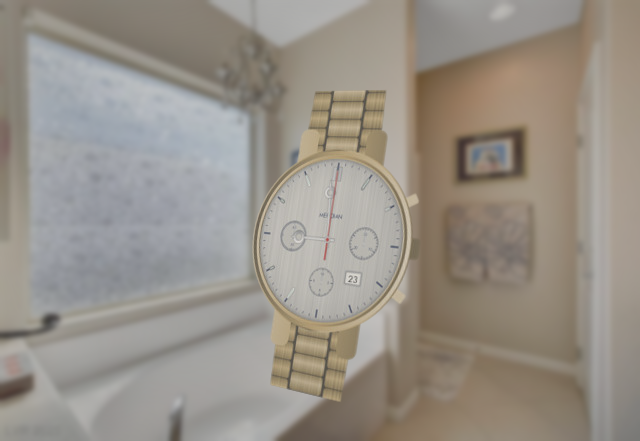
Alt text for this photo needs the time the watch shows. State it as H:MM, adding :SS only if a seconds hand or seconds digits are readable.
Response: 8:59
